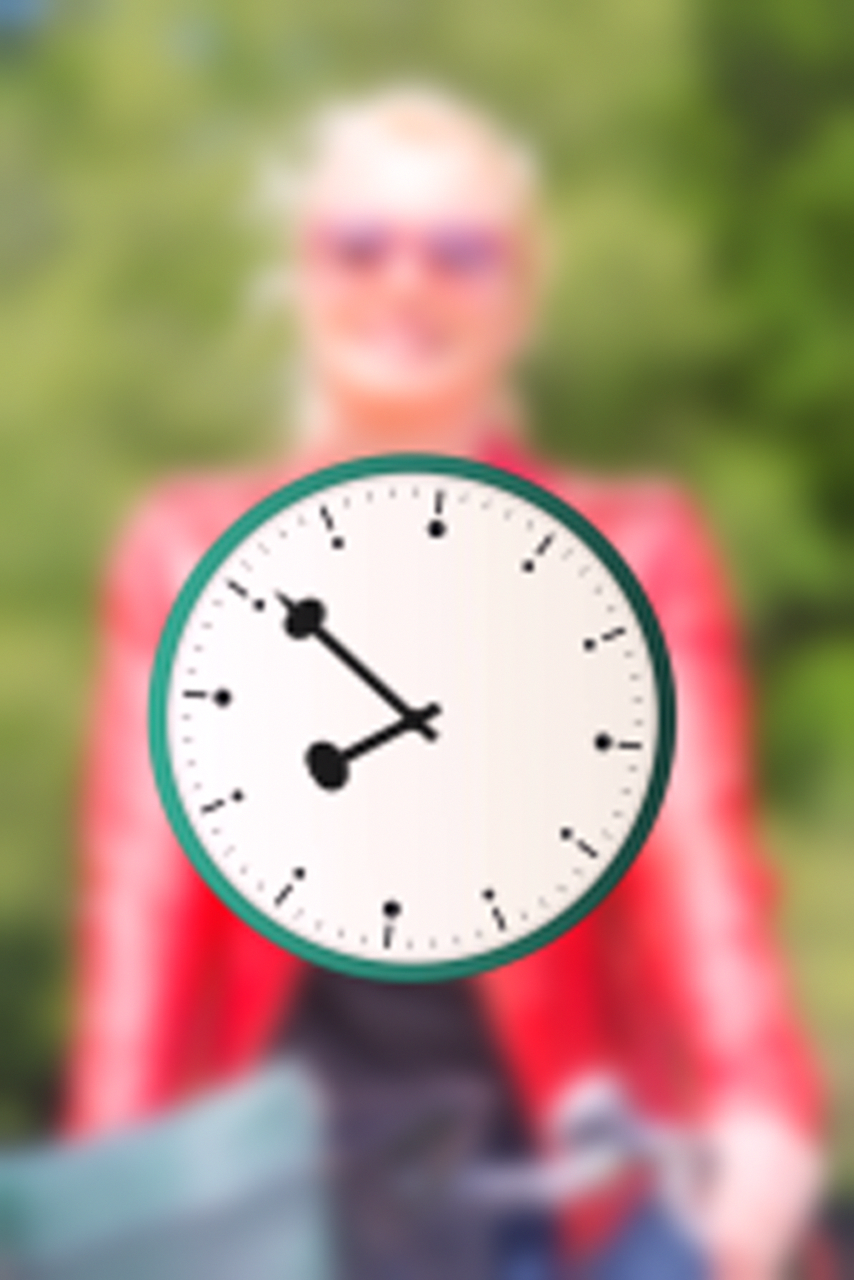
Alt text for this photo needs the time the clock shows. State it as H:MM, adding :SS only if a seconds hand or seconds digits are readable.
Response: 7:51
